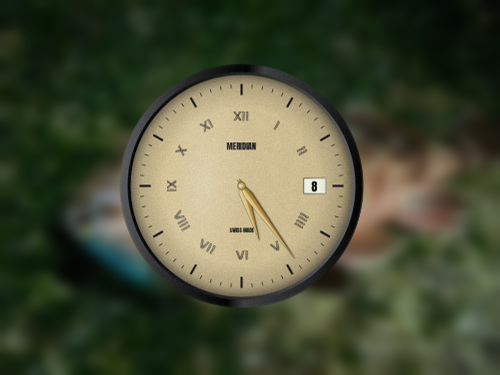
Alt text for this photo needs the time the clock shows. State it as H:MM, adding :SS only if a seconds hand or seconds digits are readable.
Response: 5:24
